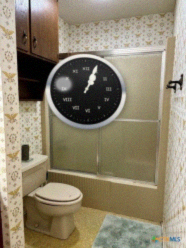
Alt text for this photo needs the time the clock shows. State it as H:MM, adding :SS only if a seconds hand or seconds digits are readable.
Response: 1:04
